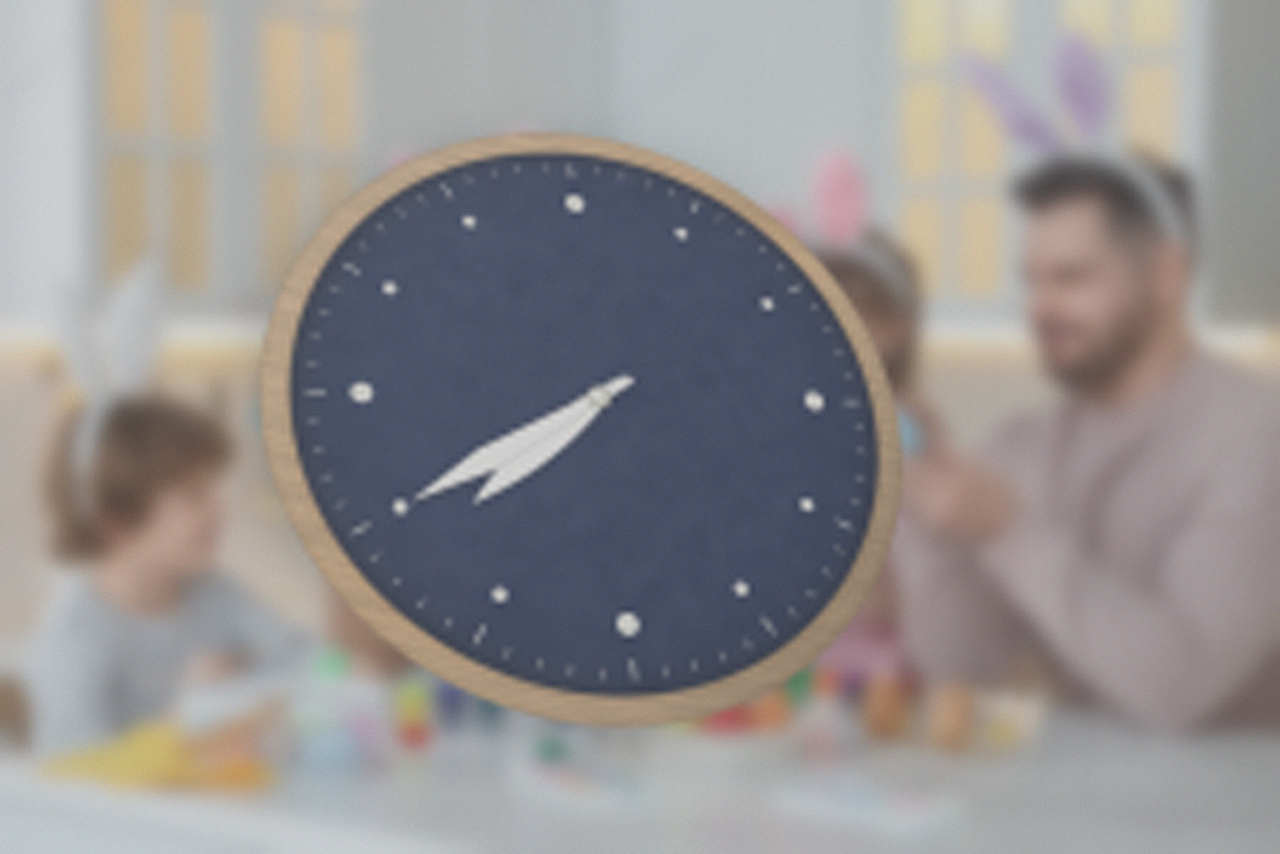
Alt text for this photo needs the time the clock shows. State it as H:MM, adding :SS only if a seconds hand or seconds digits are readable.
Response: 7:40
